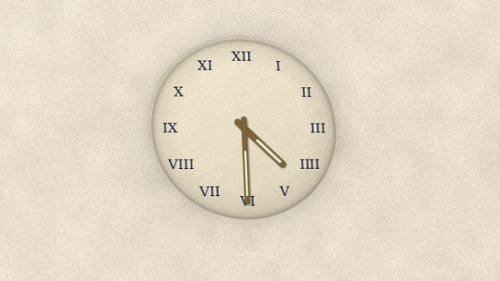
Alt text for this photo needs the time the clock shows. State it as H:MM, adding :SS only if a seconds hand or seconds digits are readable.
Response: 4:30
